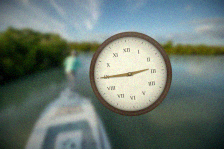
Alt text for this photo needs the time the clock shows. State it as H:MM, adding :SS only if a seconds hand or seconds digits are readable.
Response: 2:45
